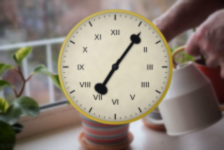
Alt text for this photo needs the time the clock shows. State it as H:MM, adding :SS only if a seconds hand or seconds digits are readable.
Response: 7:06
